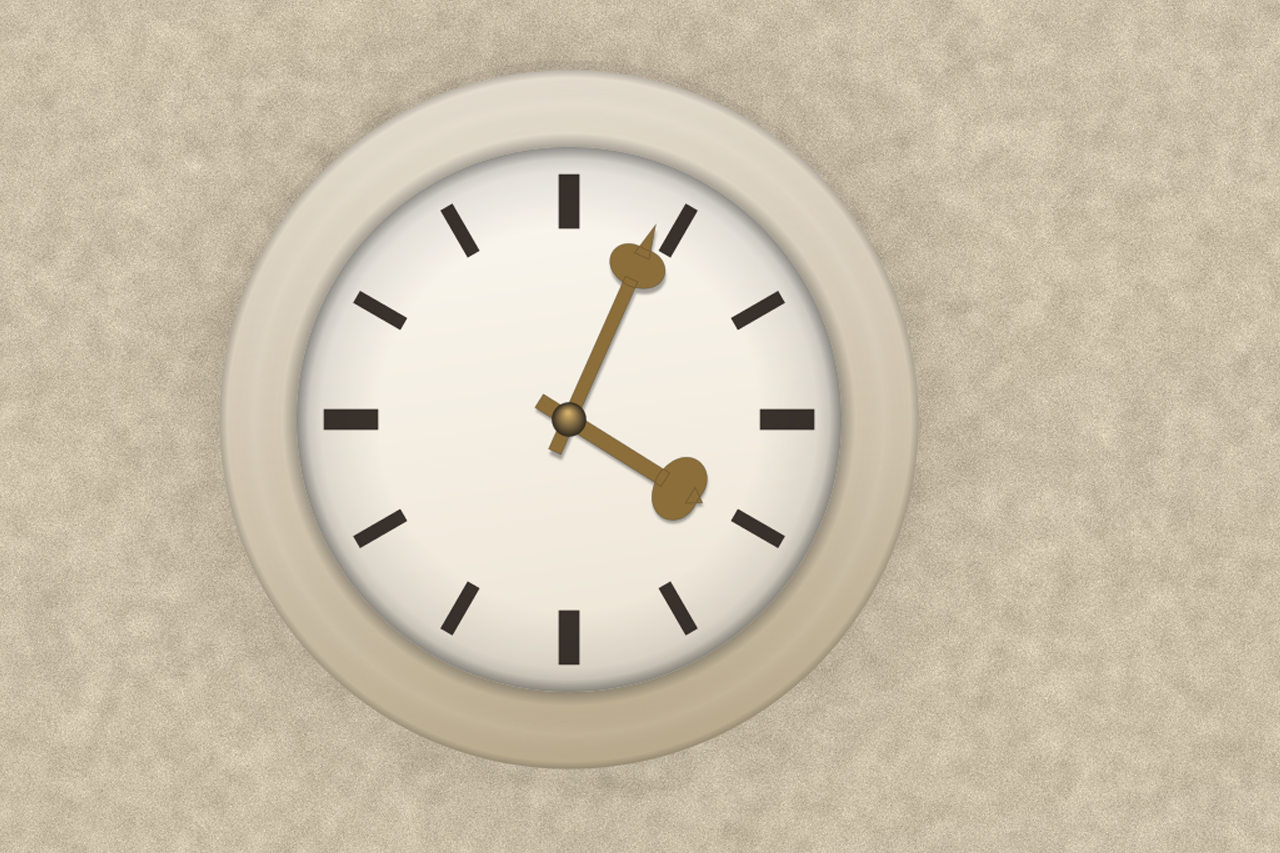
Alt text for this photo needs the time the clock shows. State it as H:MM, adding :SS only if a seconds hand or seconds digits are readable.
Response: 4:04
